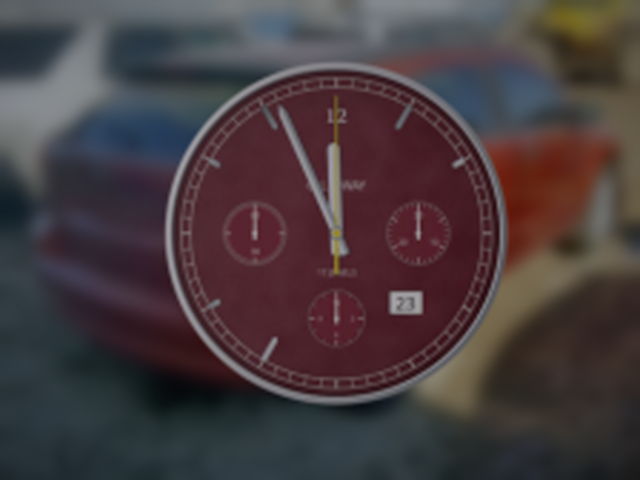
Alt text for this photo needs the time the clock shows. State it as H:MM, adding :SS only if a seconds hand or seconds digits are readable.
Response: 11:56
